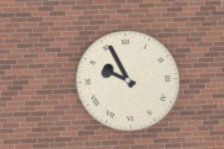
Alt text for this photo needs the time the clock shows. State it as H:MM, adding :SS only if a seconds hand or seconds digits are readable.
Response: 9:56
